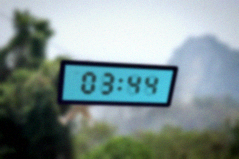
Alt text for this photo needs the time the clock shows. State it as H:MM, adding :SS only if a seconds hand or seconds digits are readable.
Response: 3:44
